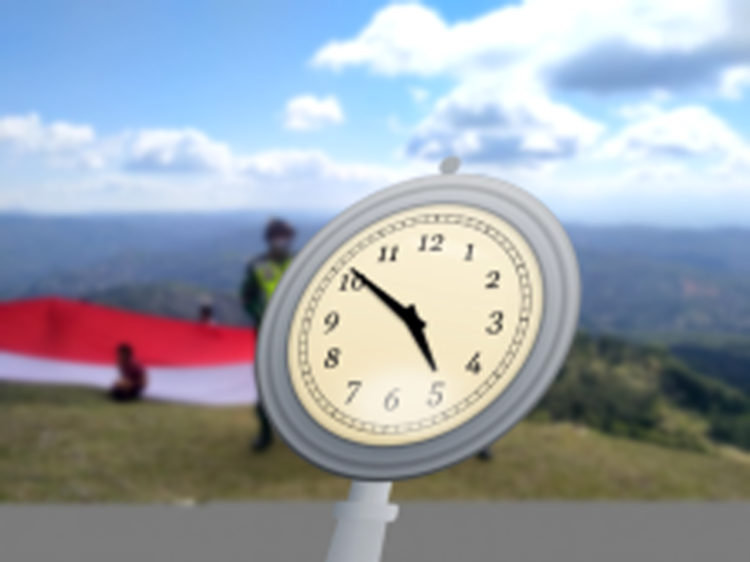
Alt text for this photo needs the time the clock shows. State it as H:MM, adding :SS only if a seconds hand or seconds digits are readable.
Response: 4:51
